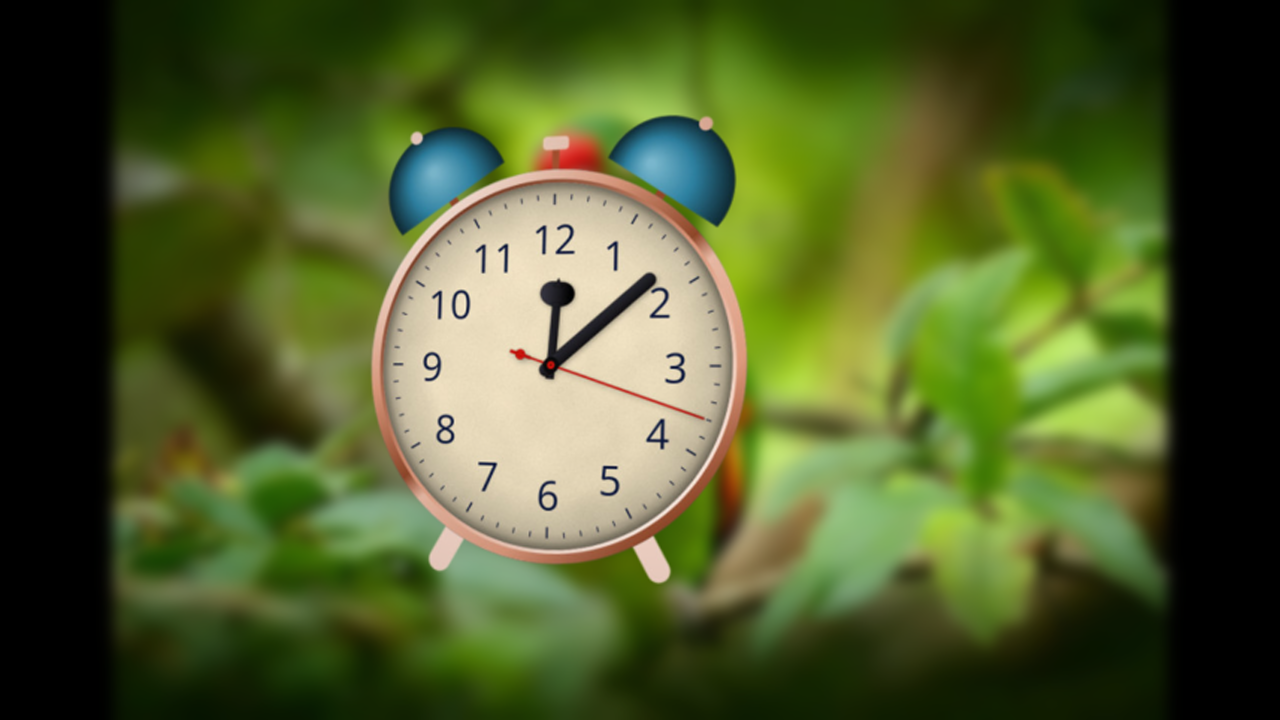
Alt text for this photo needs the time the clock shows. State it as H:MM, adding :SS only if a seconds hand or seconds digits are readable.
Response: 12:08:18
